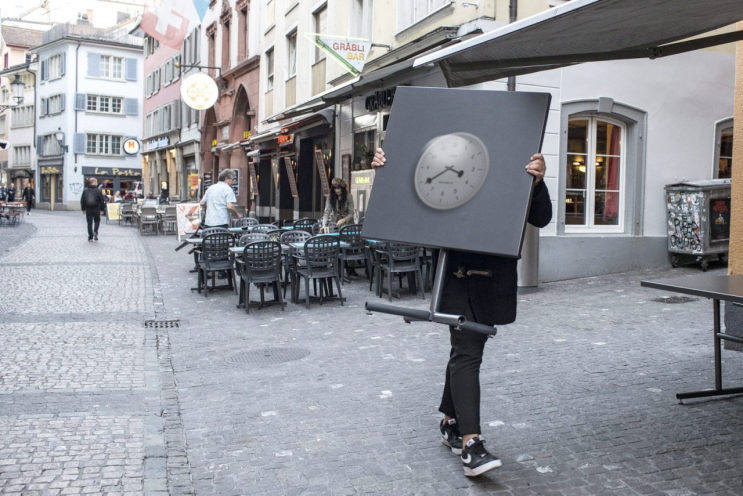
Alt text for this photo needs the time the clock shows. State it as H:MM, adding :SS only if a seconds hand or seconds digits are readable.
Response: 3:39
